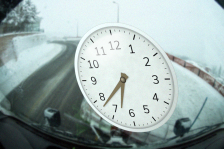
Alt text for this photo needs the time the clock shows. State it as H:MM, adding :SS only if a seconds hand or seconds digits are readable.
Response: 6:38
